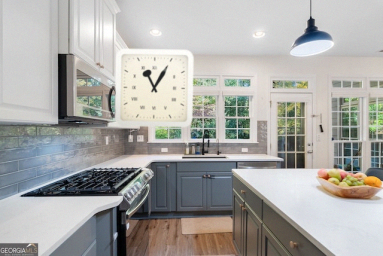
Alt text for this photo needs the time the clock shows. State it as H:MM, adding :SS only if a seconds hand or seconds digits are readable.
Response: 11:05
